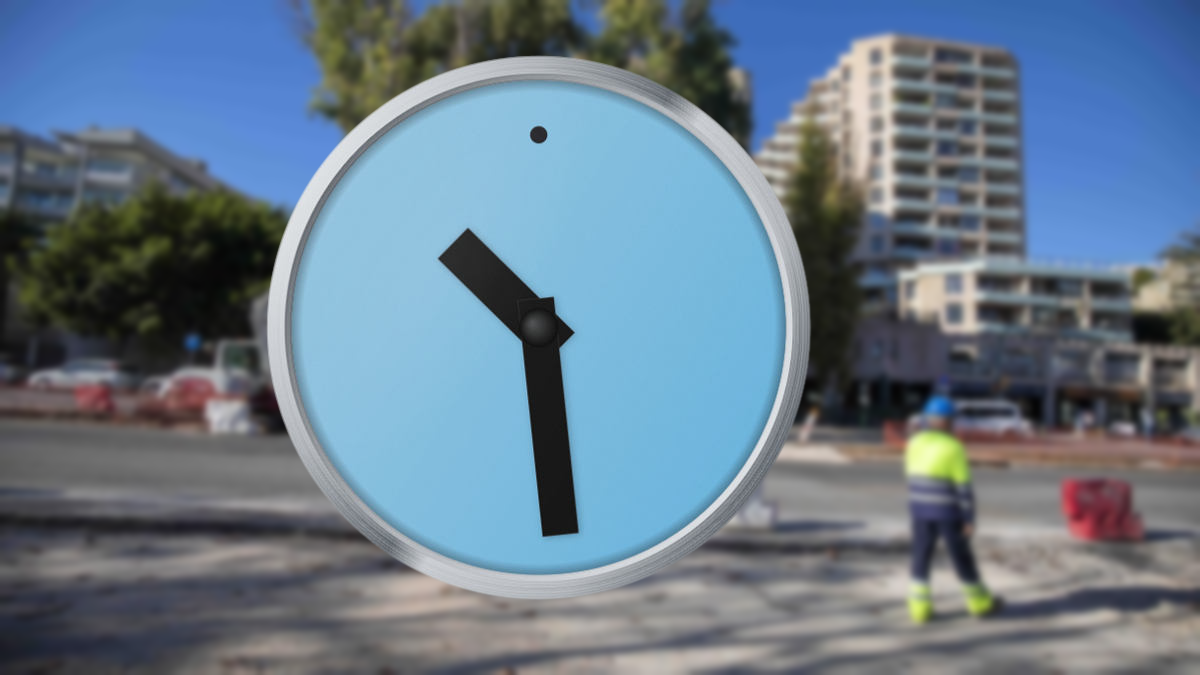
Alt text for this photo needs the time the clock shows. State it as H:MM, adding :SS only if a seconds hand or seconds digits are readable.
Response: 10:29
